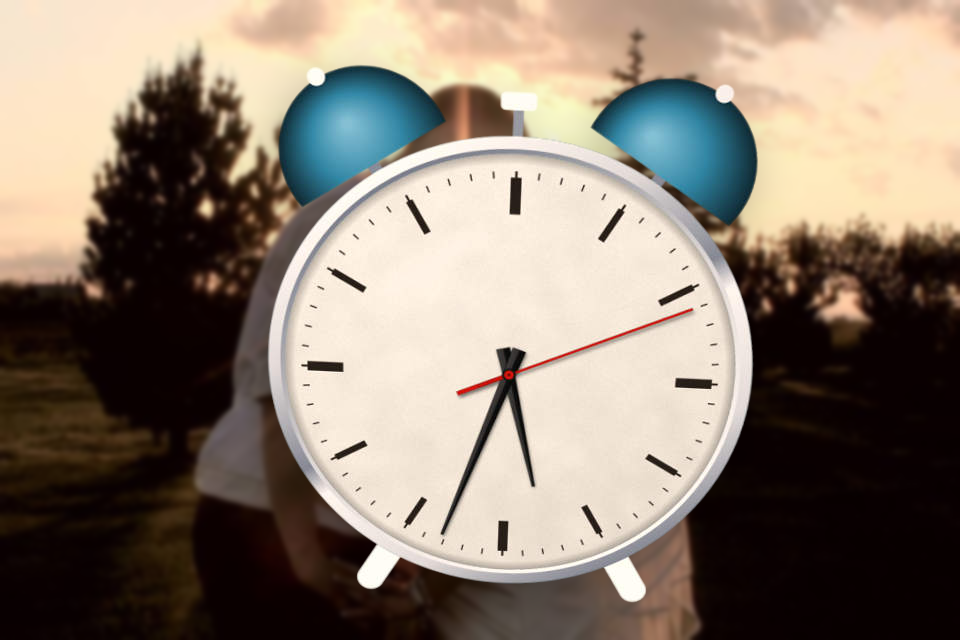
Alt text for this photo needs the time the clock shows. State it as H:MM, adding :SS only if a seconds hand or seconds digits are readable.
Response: 5:33:11
